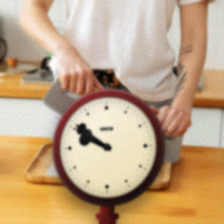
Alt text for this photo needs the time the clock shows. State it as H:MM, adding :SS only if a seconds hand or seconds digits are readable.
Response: 9:51
